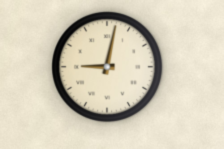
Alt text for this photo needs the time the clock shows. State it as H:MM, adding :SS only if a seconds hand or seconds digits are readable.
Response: 9:02
